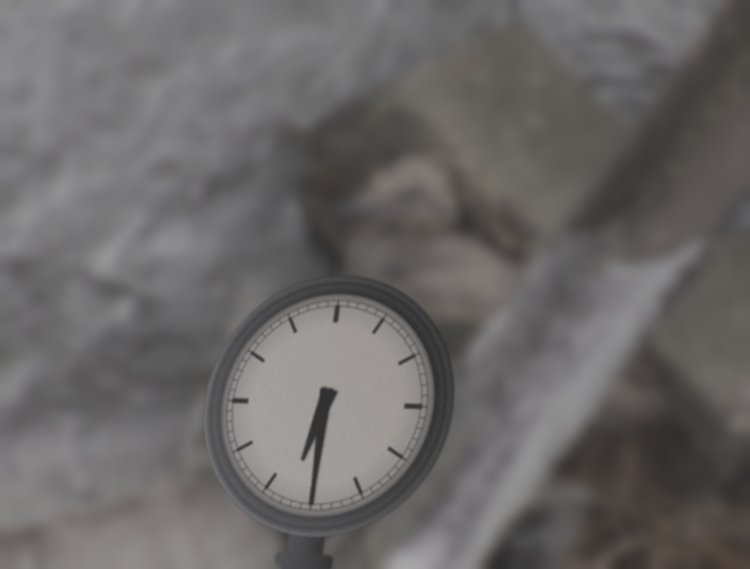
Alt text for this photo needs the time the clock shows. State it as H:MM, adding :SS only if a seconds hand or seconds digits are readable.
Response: 6:30
